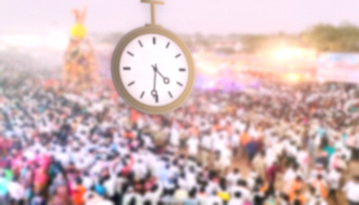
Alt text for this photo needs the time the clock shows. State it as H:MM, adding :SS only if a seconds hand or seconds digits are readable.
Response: 4:31
